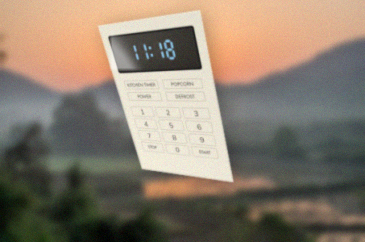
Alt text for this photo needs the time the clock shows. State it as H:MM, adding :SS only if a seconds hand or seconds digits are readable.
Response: 11:18
